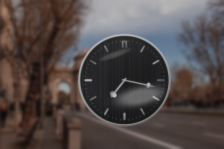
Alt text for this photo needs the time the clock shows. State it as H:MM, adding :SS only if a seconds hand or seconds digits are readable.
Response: 7:17
